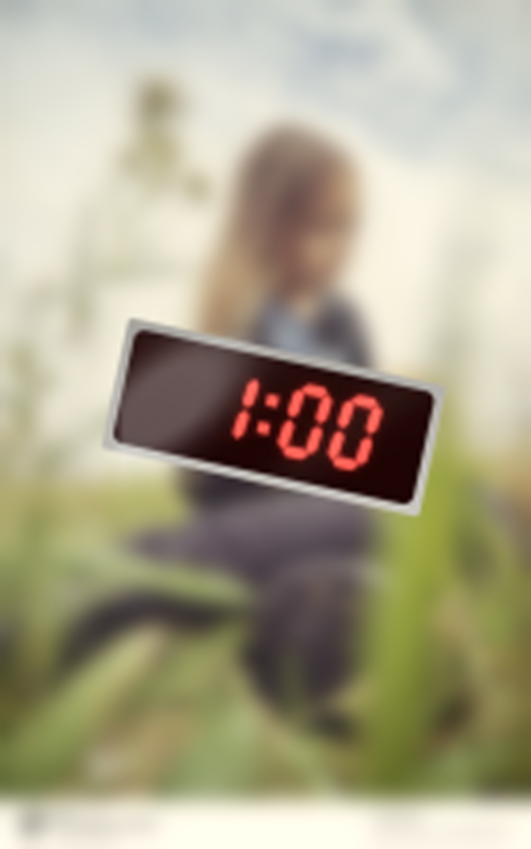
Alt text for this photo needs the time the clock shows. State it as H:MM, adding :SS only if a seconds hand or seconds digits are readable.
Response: 1:00
